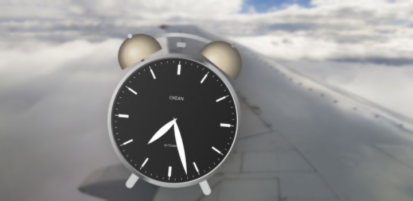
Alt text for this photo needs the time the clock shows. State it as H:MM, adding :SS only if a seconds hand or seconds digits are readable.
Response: 7:27
